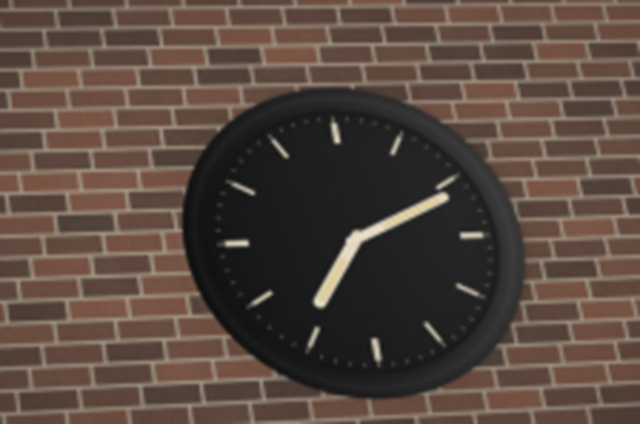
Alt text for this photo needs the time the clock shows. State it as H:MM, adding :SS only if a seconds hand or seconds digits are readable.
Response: 7:11
